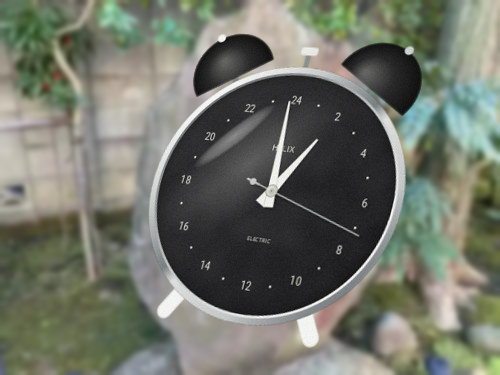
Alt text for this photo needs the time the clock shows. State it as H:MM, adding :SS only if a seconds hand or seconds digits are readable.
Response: 1:59:18
